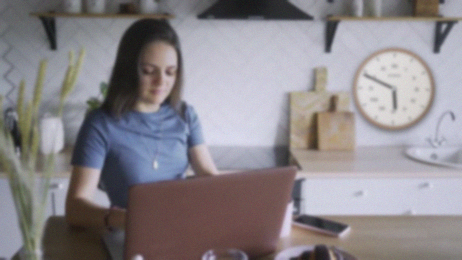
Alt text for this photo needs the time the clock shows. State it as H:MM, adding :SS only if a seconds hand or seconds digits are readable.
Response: 5:49
